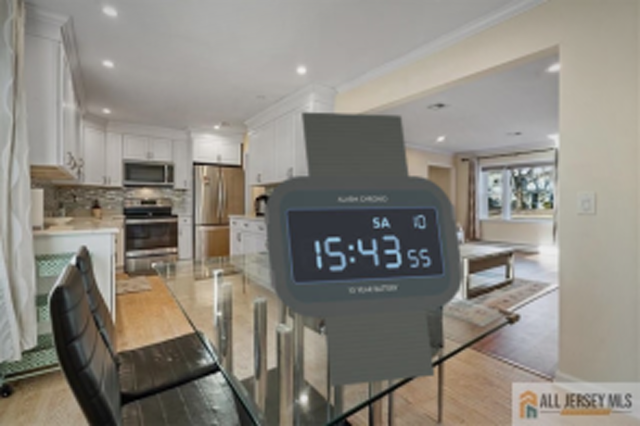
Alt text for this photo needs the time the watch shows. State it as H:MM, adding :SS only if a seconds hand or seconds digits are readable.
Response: 15:43:55
